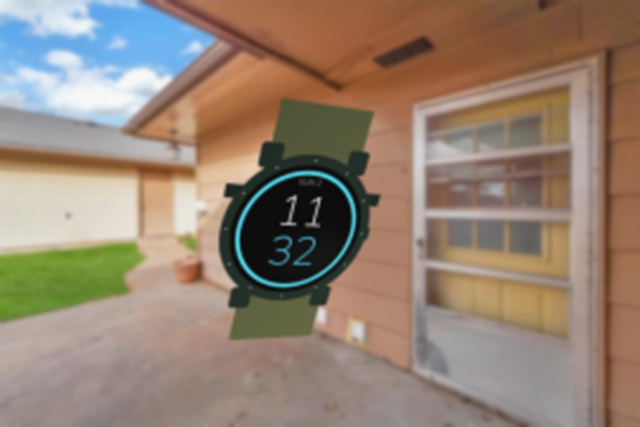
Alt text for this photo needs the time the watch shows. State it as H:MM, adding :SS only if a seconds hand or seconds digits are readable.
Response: 11:32
